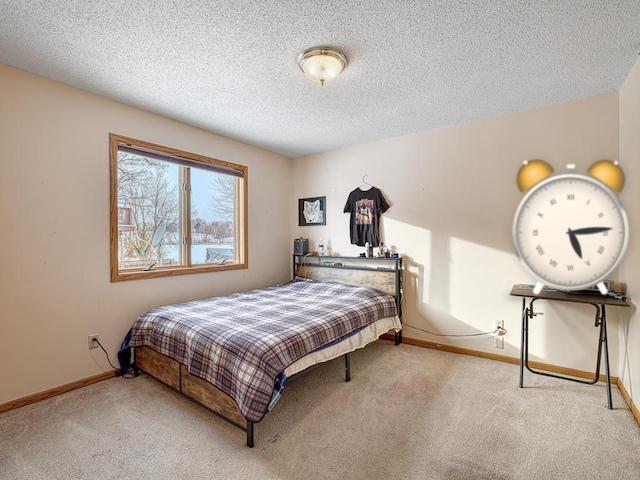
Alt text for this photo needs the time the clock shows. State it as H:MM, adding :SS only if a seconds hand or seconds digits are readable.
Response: 5:14
